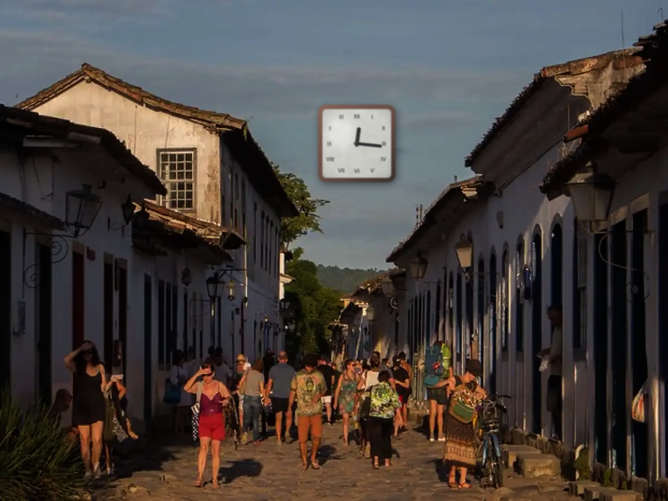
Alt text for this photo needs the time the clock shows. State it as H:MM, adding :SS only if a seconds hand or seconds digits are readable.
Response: 12:16
